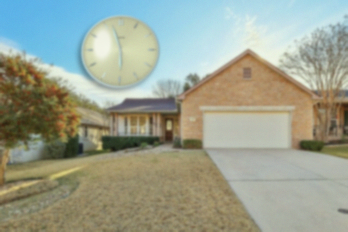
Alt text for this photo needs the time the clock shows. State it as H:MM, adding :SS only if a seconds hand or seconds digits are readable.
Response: 5:57
